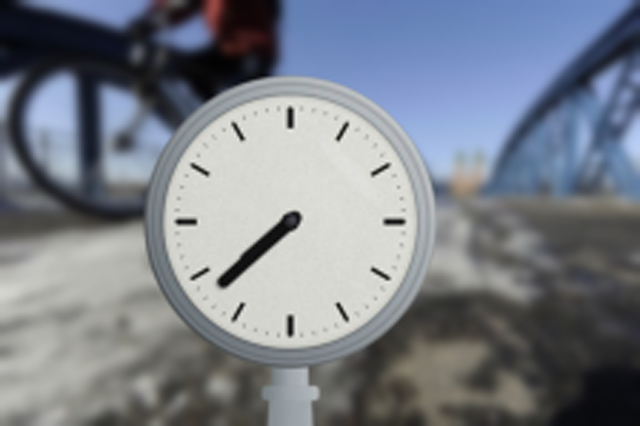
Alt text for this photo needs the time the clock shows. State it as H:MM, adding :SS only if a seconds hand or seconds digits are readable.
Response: 7:38
